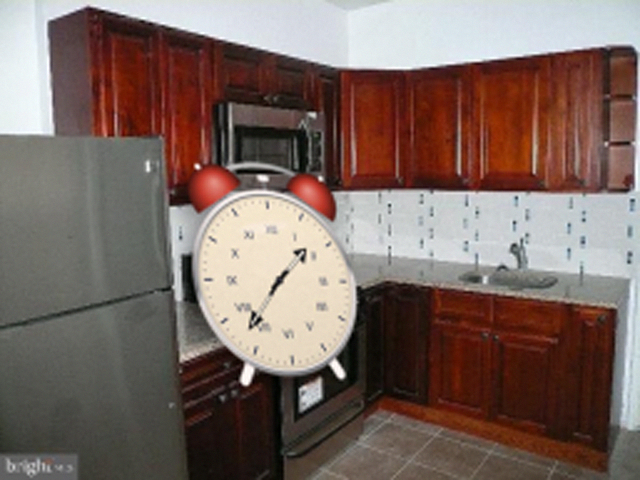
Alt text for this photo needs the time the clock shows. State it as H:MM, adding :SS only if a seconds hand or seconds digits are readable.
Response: 1:37
